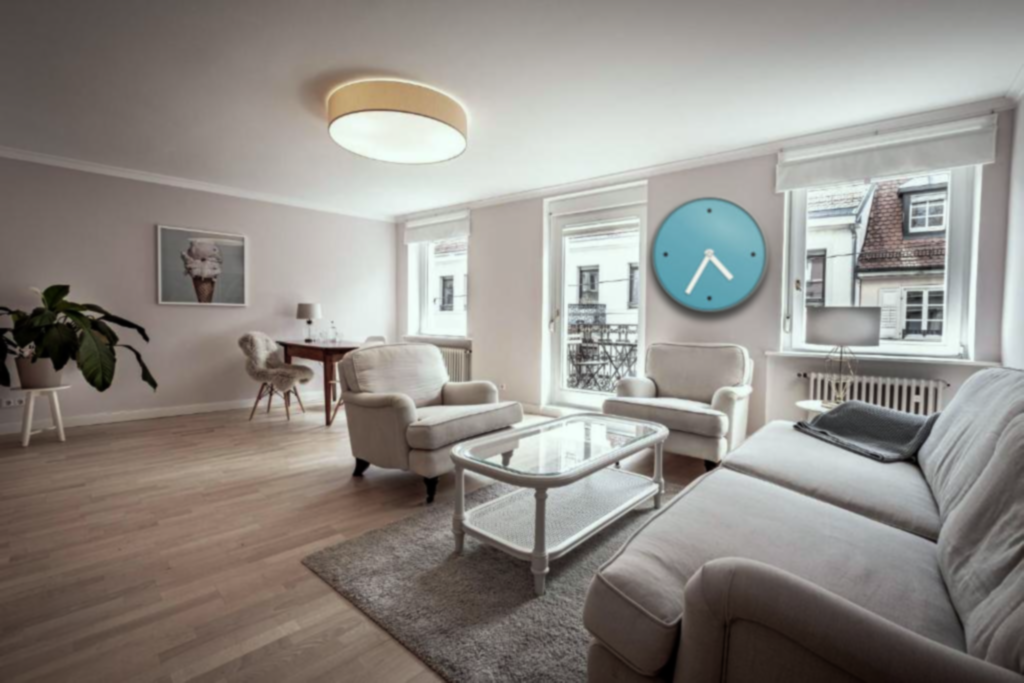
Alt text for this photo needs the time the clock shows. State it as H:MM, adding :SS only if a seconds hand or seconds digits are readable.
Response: 4:35
